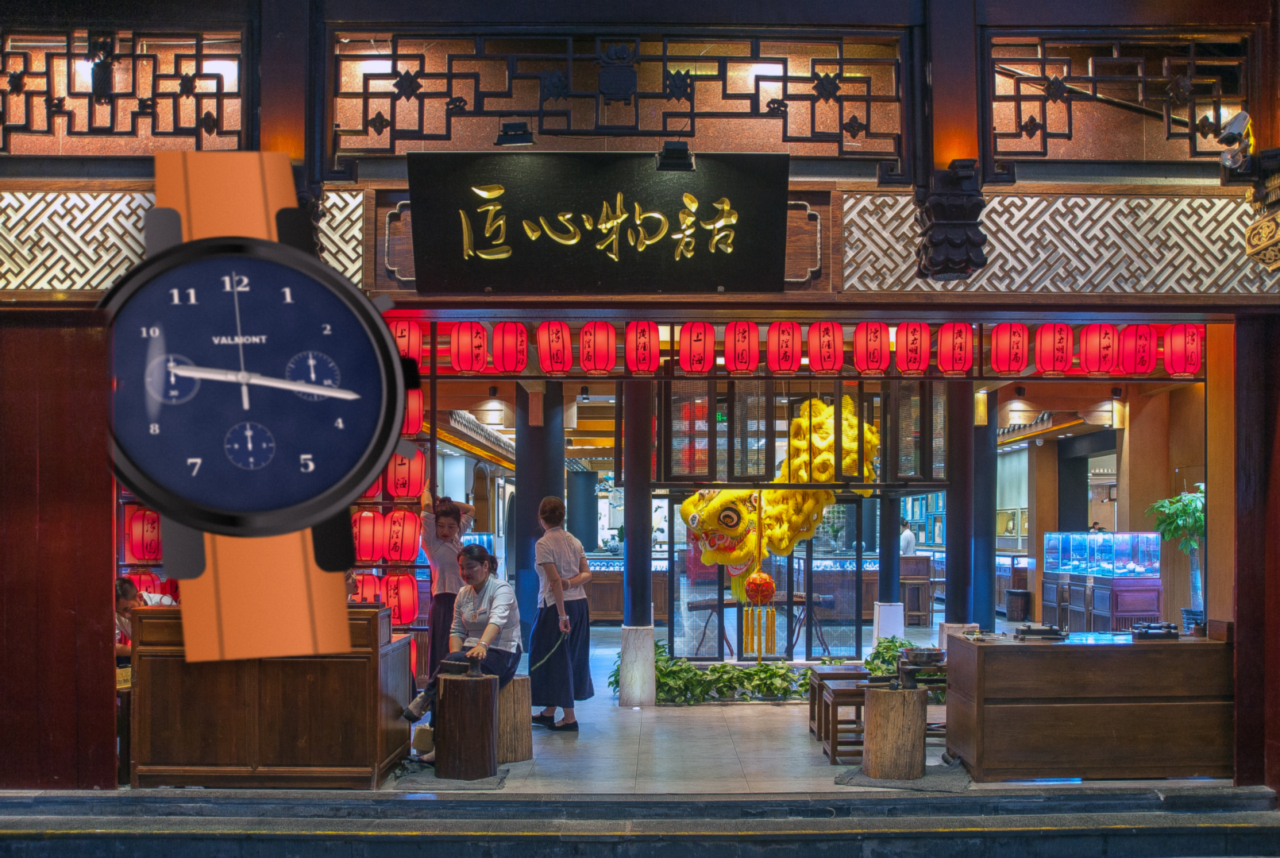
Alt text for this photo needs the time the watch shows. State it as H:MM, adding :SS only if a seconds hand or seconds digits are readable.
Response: 9:17
